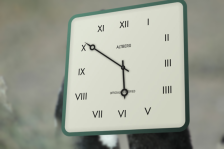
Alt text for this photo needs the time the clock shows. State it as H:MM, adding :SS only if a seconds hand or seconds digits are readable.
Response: 5:51
